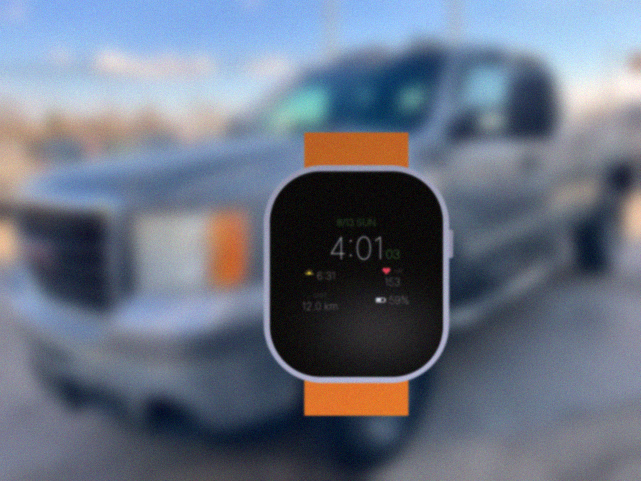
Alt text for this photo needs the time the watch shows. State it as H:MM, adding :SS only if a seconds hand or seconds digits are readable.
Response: 4:01:03
